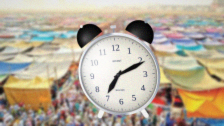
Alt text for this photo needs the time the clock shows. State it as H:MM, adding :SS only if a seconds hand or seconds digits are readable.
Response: 7:11
